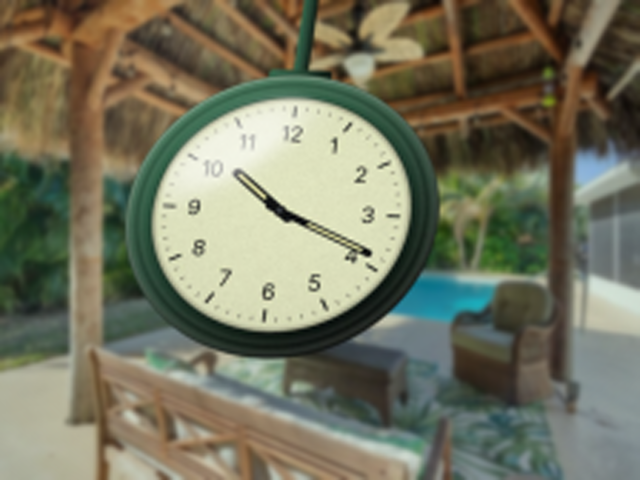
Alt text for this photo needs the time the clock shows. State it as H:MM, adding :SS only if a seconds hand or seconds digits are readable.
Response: 10:19
